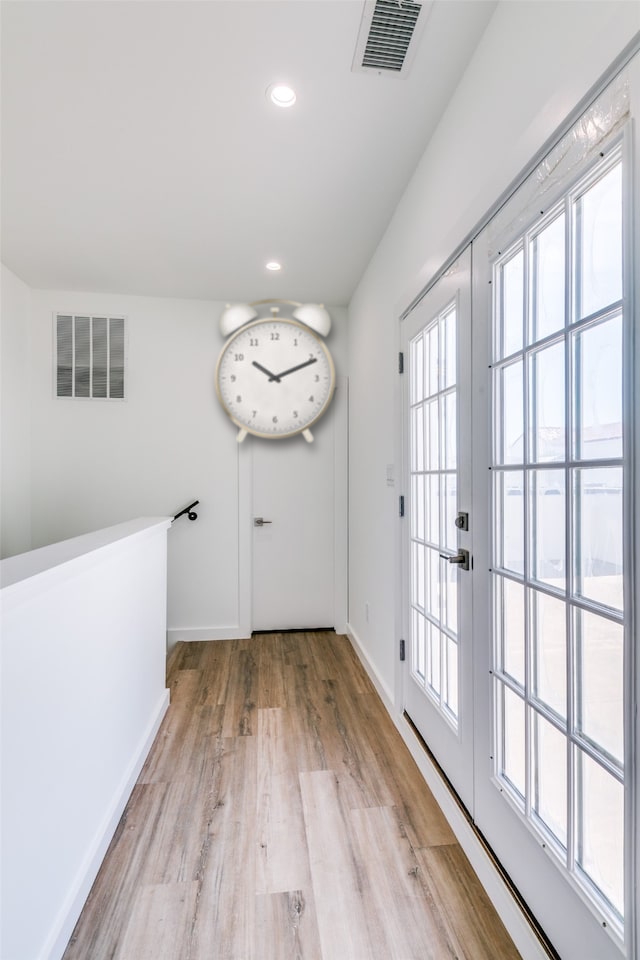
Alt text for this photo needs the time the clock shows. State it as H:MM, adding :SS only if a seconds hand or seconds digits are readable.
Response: 10:11
